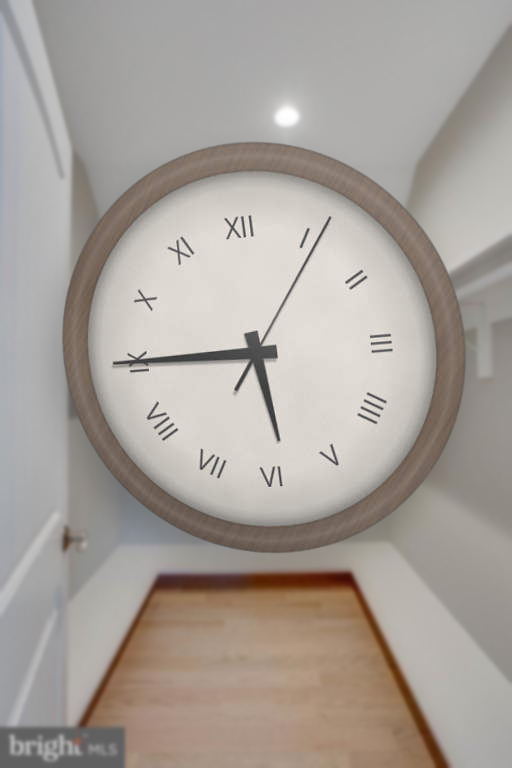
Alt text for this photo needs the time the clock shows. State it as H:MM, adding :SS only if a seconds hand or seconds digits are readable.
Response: 5:45:06
